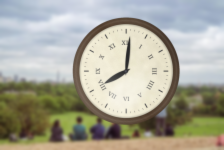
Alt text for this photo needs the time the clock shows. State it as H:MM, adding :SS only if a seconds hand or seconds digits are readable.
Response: 8:01
